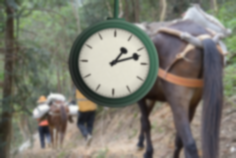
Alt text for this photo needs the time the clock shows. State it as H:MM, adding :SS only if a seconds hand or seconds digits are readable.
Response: 1:12
